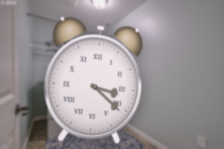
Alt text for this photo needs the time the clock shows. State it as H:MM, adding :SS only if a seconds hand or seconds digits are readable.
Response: 3:21
